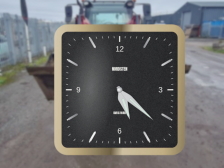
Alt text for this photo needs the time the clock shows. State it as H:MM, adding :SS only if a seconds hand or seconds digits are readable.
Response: 5:22
